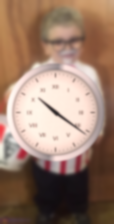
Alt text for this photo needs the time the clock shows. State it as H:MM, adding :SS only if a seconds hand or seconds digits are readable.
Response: 10:21
